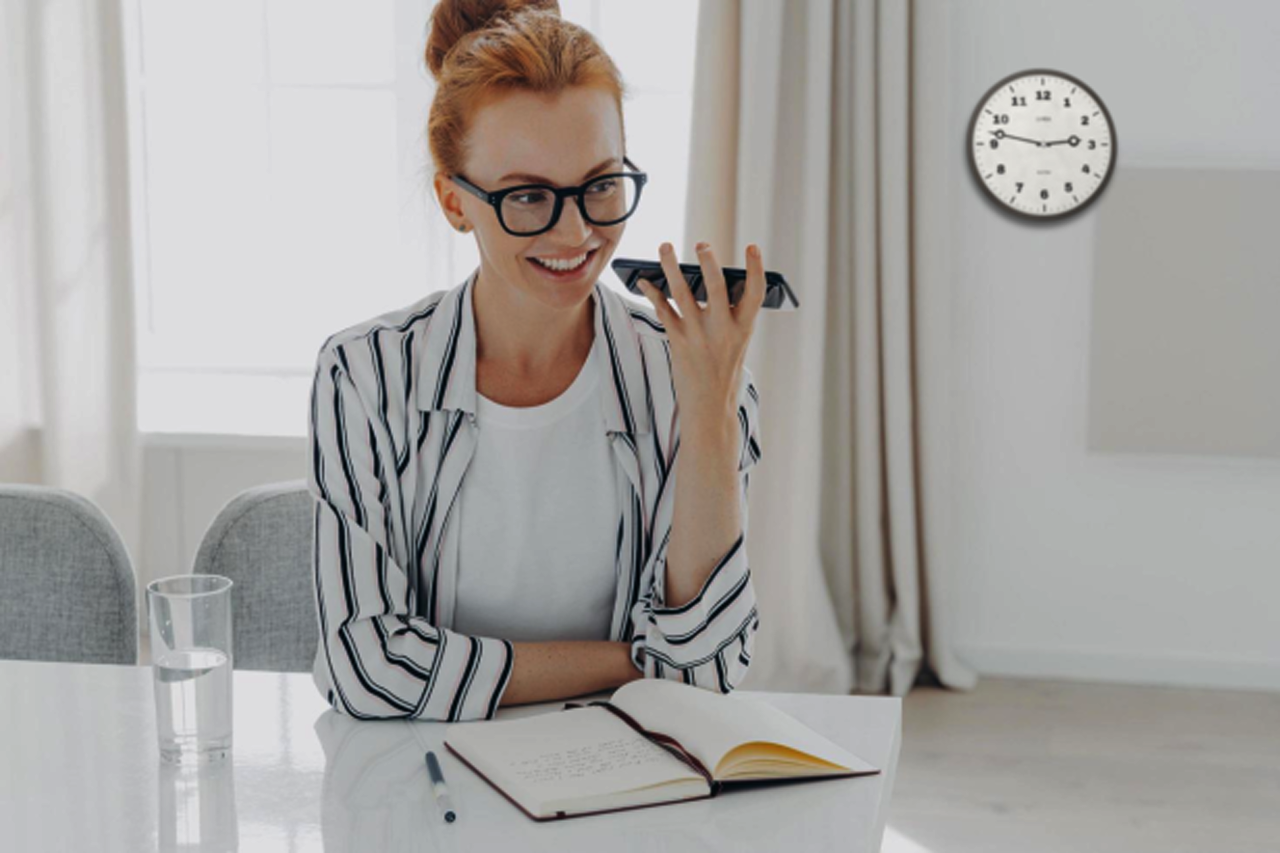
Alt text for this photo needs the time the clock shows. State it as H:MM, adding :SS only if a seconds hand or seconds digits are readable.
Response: 2:47
